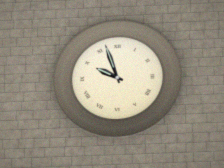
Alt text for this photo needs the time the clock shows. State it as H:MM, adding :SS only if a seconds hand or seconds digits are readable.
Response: 9:57
